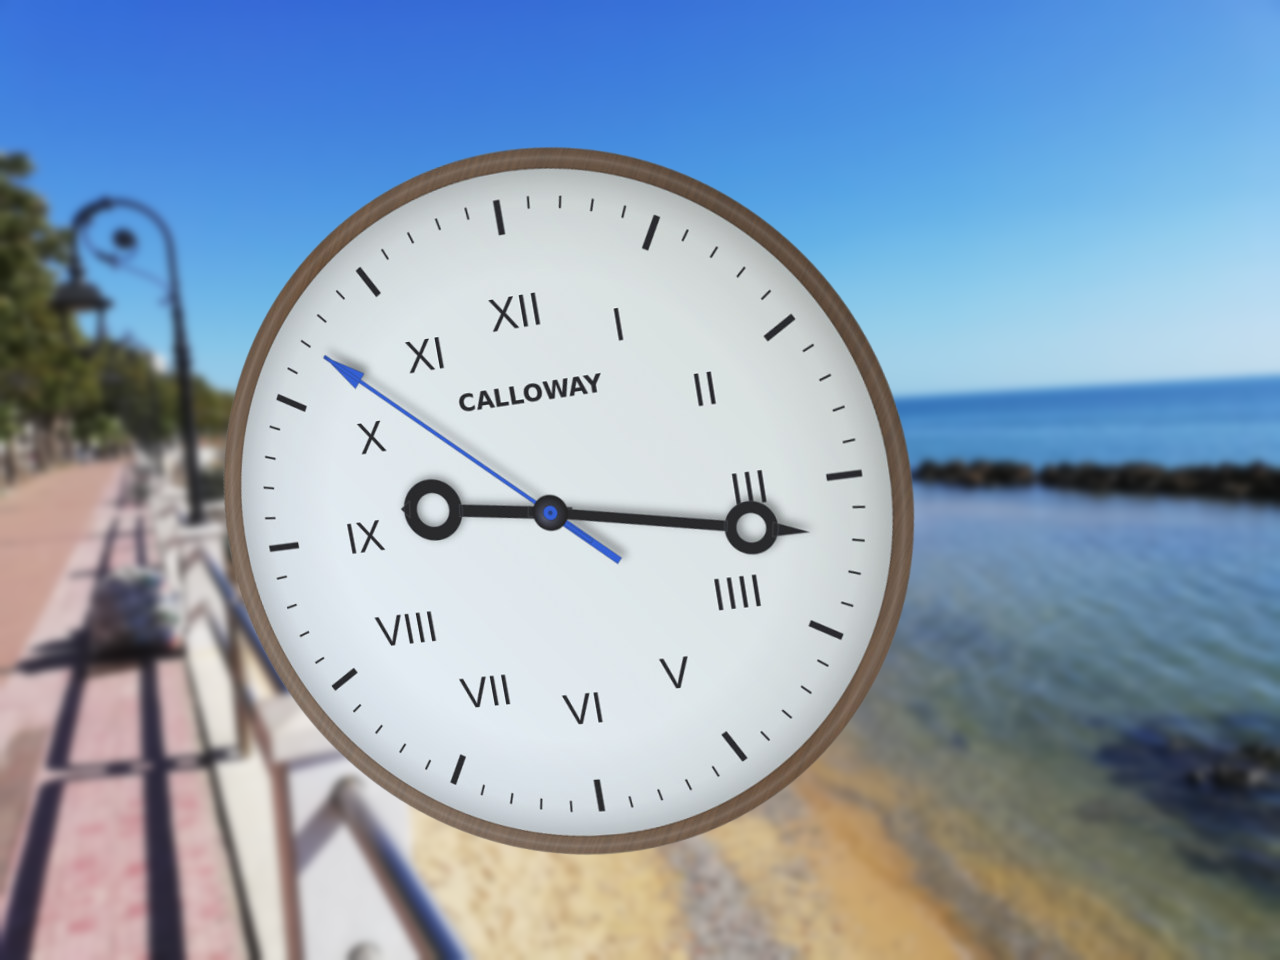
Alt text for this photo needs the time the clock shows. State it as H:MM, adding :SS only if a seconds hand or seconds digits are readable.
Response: 9:16:52
